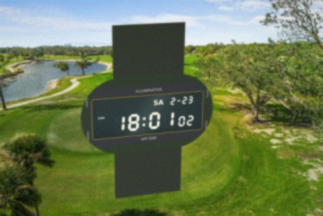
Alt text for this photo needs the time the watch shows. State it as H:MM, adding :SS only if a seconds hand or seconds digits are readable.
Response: 18:01:02
